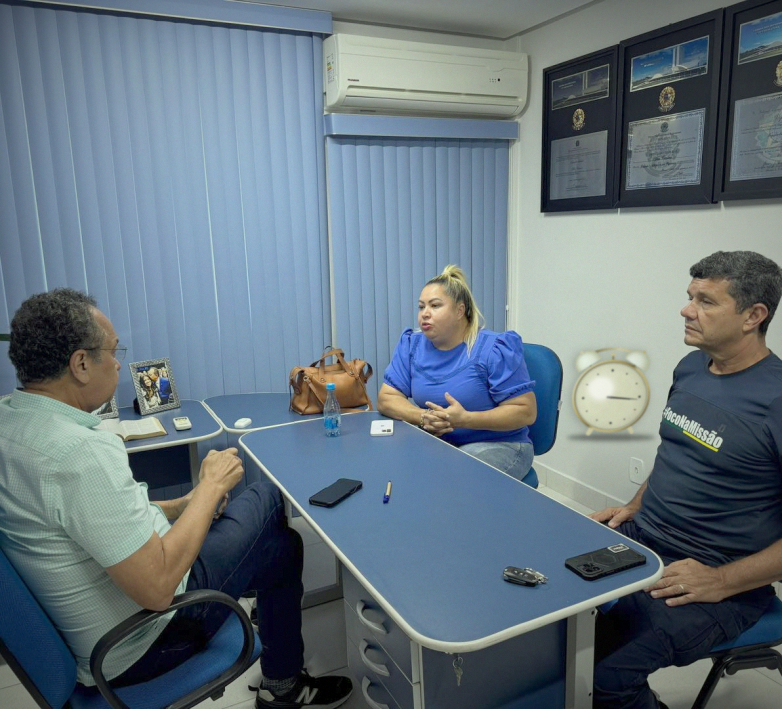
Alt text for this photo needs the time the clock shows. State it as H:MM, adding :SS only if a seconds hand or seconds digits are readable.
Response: 3:16
